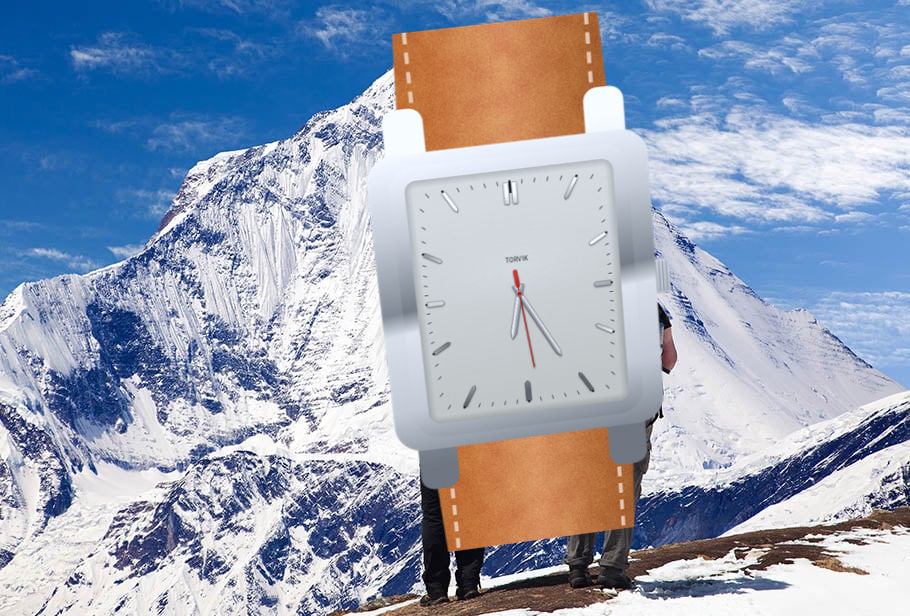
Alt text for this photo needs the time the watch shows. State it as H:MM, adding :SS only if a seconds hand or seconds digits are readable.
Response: 6:25:29
